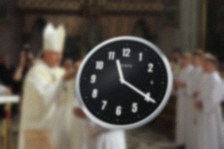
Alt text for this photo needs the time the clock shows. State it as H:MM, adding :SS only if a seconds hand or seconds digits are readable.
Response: 11:20
